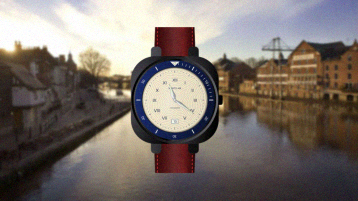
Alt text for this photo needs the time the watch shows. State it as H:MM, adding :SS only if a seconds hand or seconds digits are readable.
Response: 11:21
